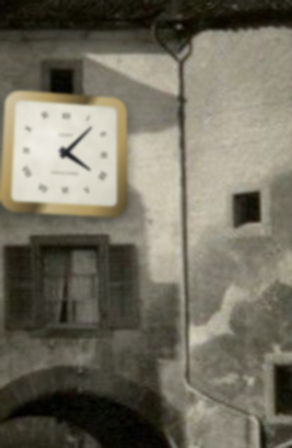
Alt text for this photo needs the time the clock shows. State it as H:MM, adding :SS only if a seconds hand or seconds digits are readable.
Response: 4:07
